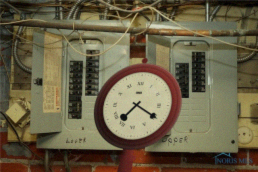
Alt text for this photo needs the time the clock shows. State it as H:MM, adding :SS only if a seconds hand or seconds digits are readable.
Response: 7:20
